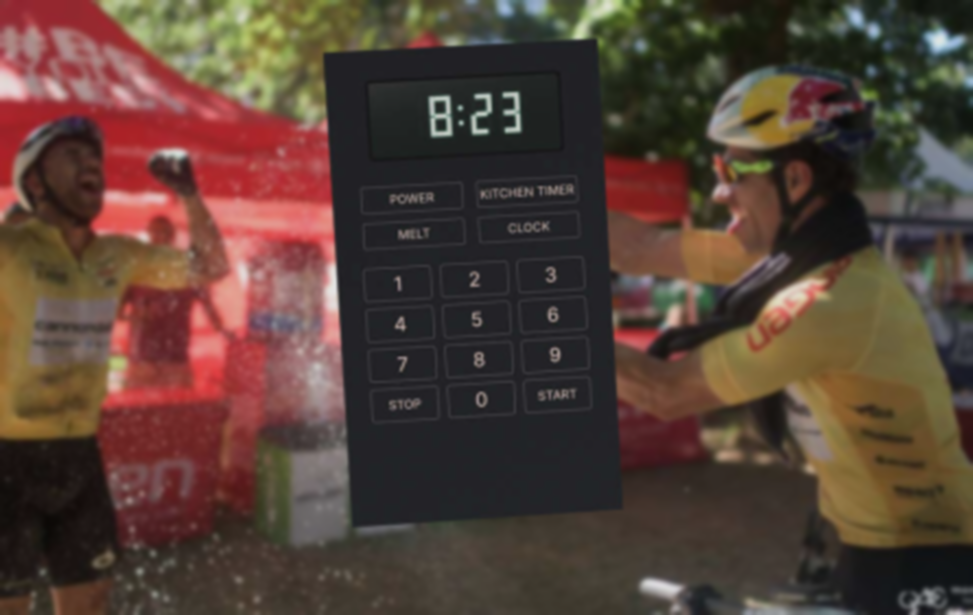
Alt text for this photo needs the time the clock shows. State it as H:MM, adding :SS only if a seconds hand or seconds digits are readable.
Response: 8:23
